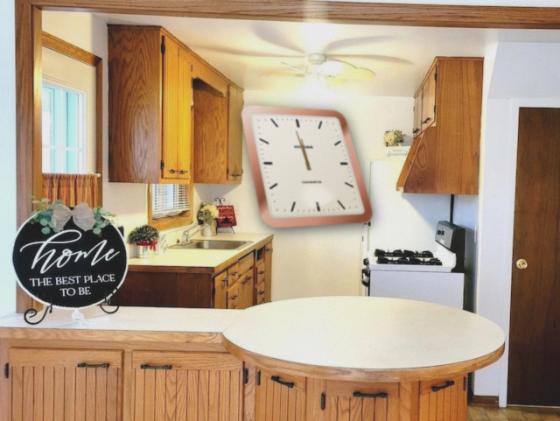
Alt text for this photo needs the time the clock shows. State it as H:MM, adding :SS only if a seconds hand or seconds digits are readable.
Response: 11:59
